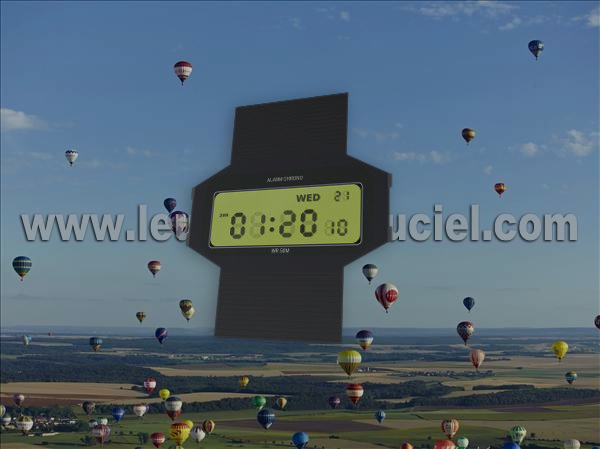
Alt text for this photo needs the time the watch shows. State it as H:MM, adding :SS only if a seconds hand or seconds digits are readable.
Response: 1:20:10
